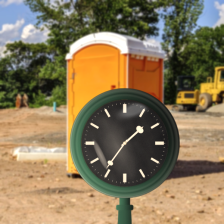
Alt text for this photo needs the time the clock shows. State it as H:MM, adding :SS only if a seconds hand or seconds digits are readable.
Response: 1:36
